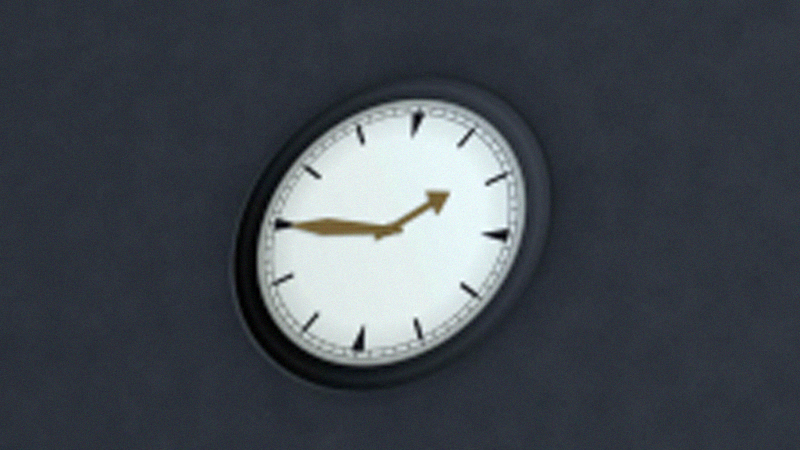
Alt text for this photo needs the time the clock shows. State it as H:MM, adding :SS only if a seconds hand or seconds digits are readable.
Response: 1:45
